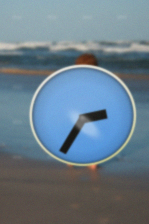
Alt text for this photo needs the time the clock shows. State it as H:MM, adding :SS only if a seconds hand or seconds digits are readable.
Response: 2:35
